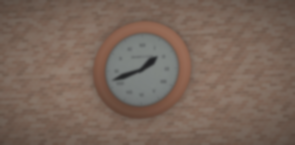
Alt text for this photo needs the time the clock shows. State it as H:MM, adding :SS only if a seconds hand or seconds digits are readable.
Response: 1:42
